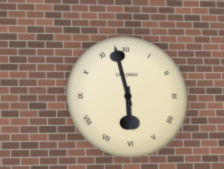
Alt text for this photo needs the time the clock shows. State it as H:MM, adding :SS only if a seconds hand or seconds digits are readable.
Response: 5:58
